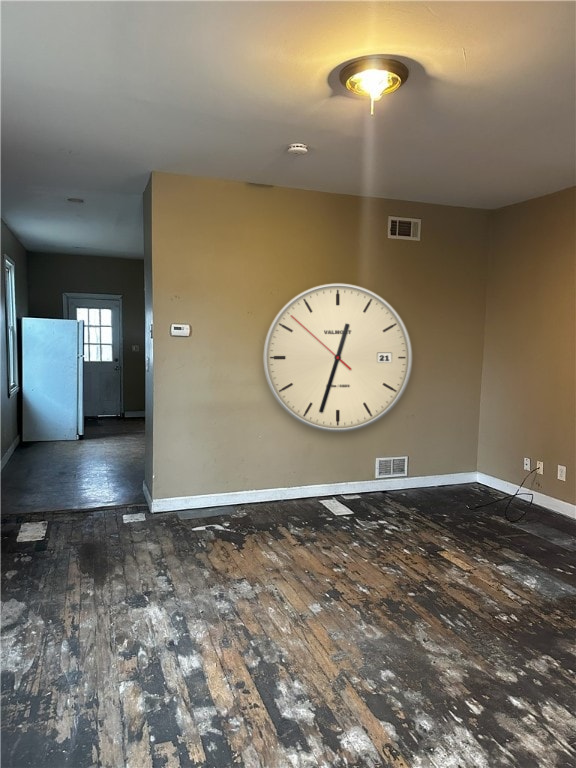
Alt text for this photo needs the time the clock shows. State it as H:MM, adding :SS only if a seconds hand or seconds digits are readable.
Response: 12:32:52
